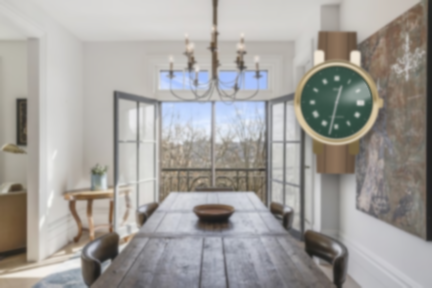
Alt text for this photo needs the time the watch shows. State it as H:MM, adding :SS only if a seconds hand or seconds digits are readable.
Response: 12:32
